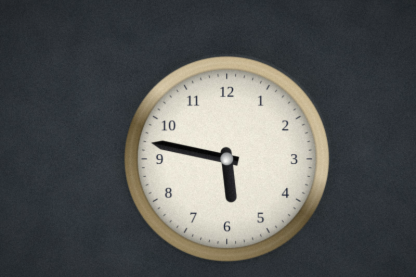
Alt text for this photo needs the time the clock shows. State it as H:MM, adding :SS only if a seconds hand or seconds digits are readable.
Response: 5:47
